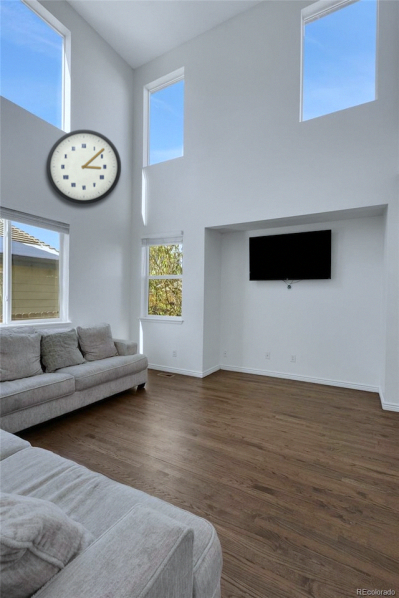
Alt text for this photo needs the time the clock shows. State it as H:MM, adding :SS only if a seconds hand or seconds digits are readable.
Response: 3:08
